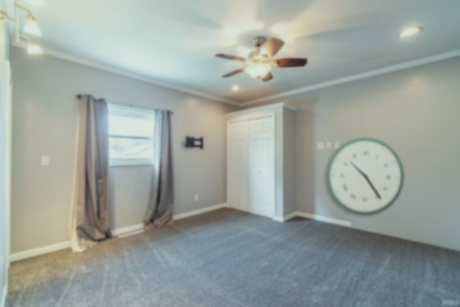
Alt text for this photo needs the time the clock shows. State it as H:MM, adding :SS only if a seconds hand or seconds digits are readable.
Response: 10:24
